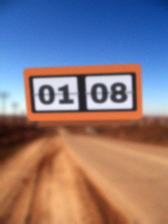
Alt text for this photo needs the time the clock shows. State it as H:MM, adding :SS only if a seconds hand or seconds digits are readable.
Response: 1:08
